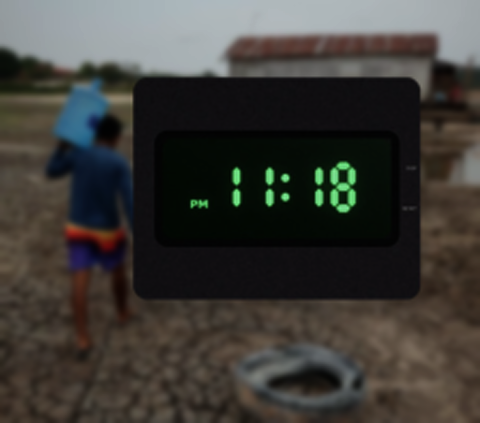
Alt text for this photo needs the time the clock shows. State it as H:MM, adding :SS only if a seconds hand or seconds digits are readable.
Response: 11:18
